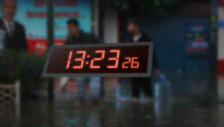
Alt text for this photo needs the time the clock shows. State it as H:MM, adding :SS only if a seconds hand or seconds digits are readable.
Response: 13:23:26
